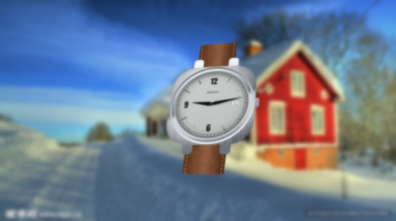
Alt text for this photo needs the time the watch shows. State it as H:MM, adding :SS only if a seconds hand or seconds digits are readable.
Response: 9:13
